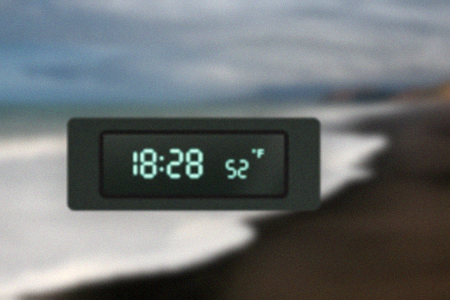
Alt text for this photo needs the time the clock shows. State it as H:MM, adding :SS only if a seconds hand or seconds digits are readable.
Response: 18:28
